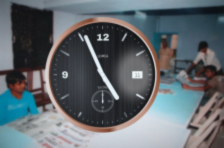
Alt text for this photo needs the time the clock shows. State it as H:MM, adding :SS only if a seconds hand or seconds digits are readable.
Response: 4:56
